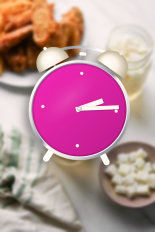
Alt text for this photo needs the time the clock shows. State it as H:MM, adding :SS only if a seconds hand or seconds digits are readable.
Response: 2:14
